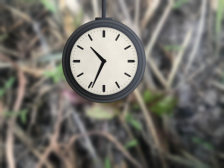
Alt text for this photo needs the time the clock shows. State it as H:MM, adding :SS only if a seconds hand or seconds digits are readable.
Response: 10:34
